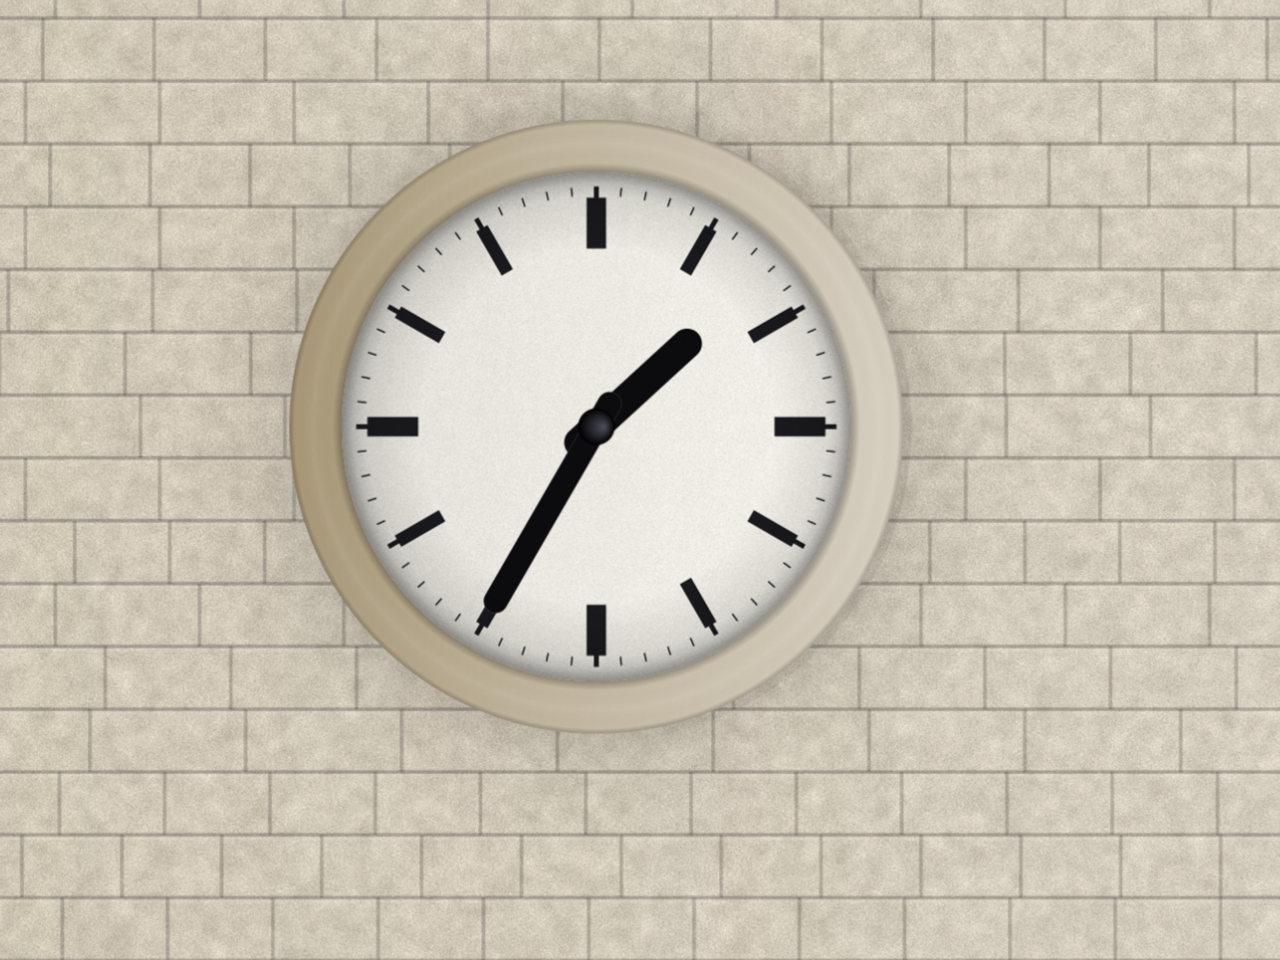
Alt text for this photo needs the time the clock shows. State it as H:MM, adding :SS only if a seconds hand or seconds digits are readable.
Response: 1:35
